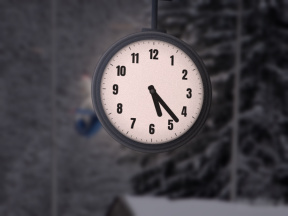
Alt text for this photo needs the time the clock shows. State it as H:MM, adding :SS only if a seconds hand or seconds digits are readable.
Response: 5:23
